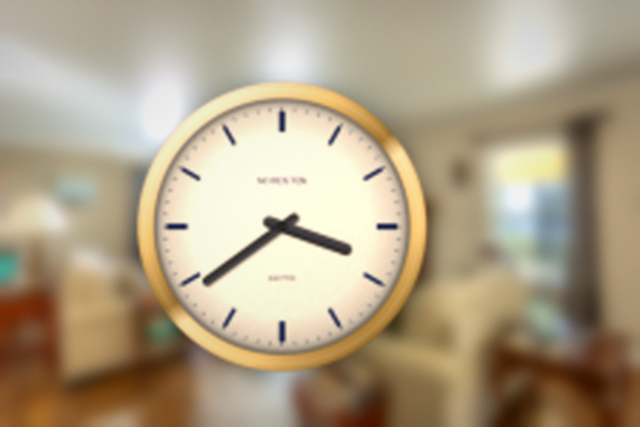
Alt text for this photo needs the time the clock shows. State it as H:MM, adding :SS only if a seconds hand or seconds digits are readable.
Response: 3:39
